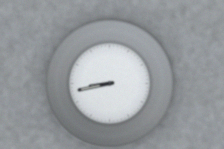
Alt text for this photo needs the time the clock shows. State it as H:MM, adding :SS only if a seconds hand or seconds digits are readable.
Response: 8:43
